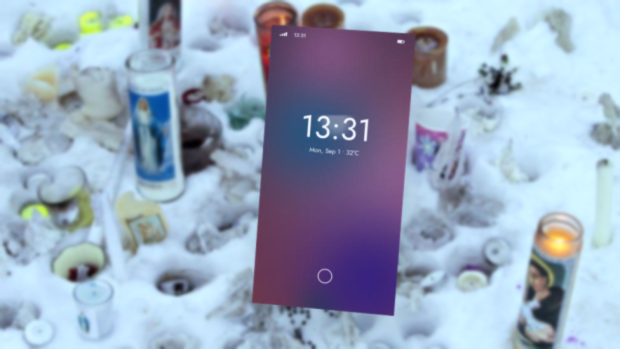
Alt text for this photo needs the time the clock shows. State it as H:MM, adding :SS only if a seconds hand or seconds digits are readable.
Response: 13:31
